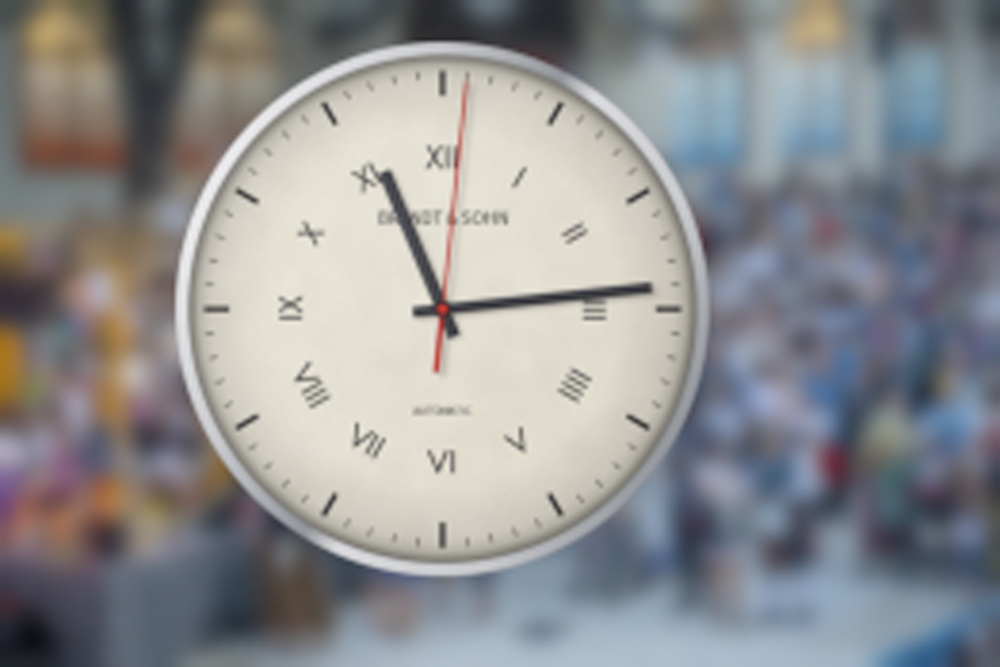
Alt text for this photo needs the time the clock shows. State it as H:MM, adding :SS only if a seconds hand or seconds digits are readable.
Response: 11:14:01
